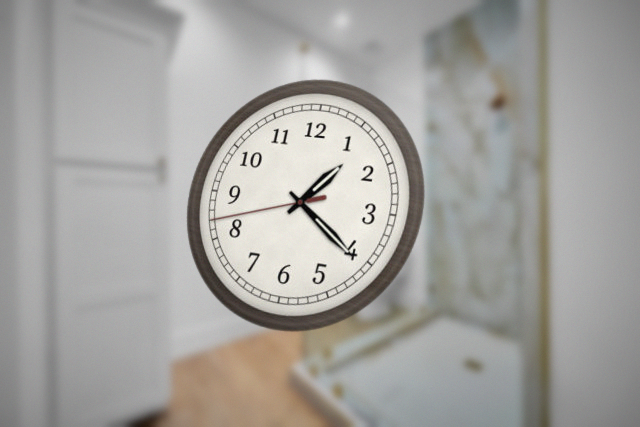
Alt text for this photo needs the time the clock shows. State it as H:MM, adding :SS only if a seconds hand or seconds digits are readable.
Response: 1:20:42
